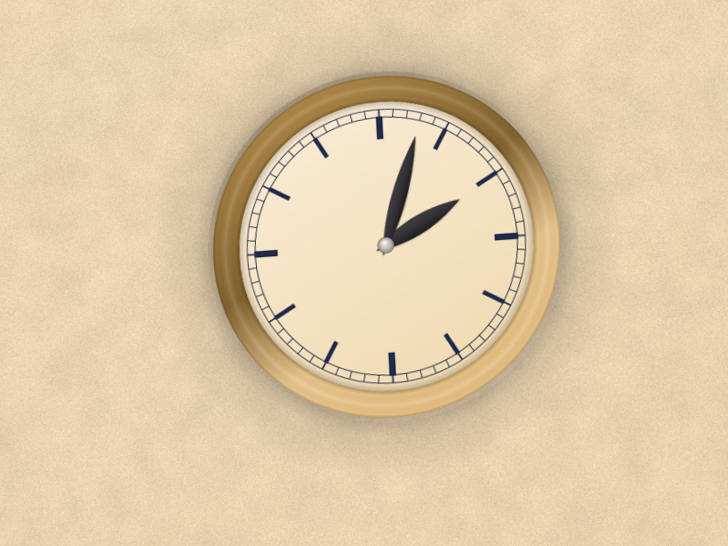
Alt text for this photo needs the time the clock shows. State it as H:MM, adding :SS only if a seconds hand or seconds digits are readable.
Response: 2:03
